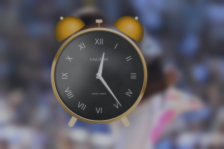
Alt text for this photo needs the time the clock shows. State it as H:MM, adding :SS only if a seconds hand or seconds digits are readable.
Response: 12:24
